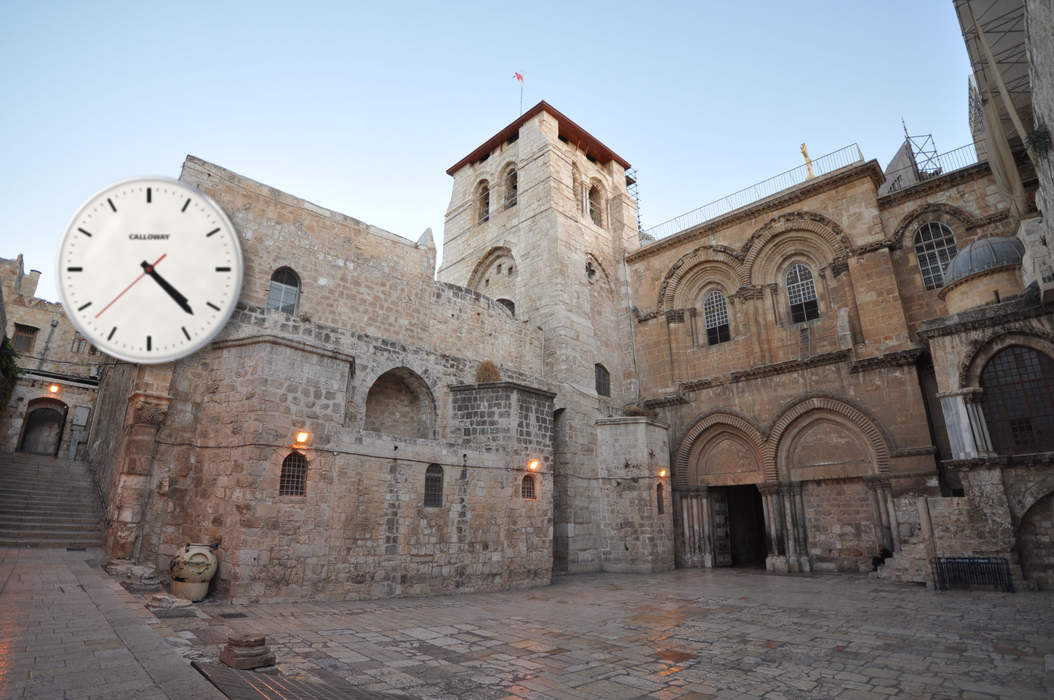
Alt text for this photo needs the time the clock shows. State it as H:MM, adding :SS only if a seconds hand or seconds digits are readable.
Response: 4:22:38
